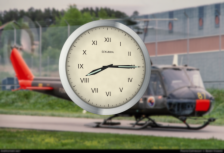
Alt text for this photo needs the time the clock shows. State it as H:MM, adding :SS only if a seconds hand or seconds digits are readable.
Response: 8:15
